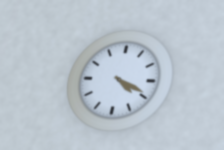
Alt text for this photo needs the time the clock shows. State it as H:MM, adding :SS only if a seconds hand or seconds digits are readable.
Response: 4:19
